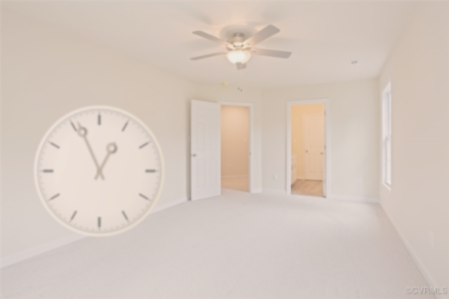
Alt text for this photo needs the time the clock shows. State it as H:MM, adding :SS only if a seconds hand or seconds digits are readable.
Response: 12:56
